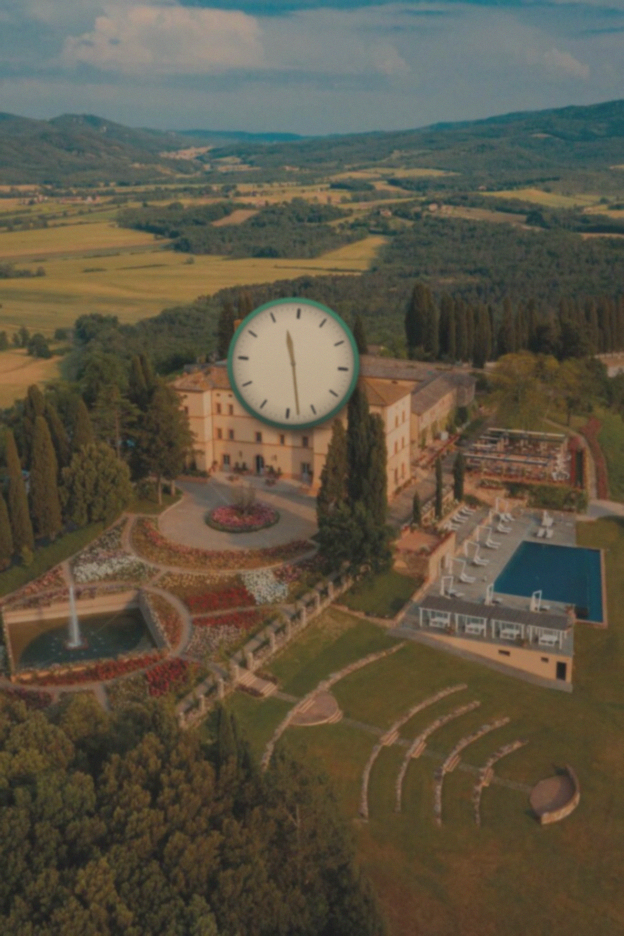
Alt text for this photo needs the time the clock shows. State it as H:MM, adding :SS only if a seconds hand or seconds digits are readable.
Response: 11:28
